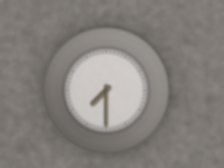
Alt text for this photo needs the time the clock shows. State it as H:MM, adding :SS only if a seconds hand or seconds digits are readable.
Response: 7:30
